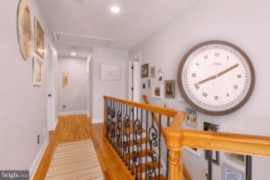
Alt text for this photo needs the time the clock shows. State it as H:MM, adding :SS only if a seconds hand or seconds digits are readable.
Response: 8:10
